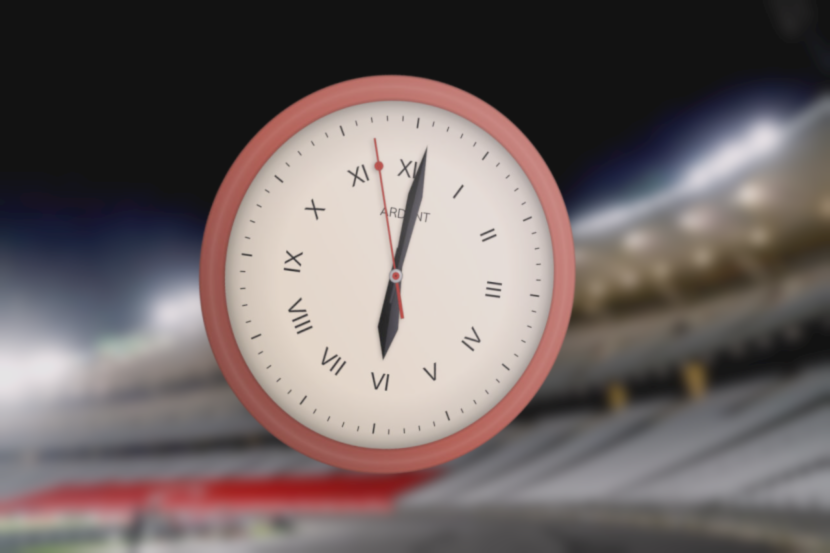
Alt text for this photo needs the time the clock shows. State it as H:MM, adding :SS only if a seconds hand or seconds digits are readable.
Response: 6:00:57
